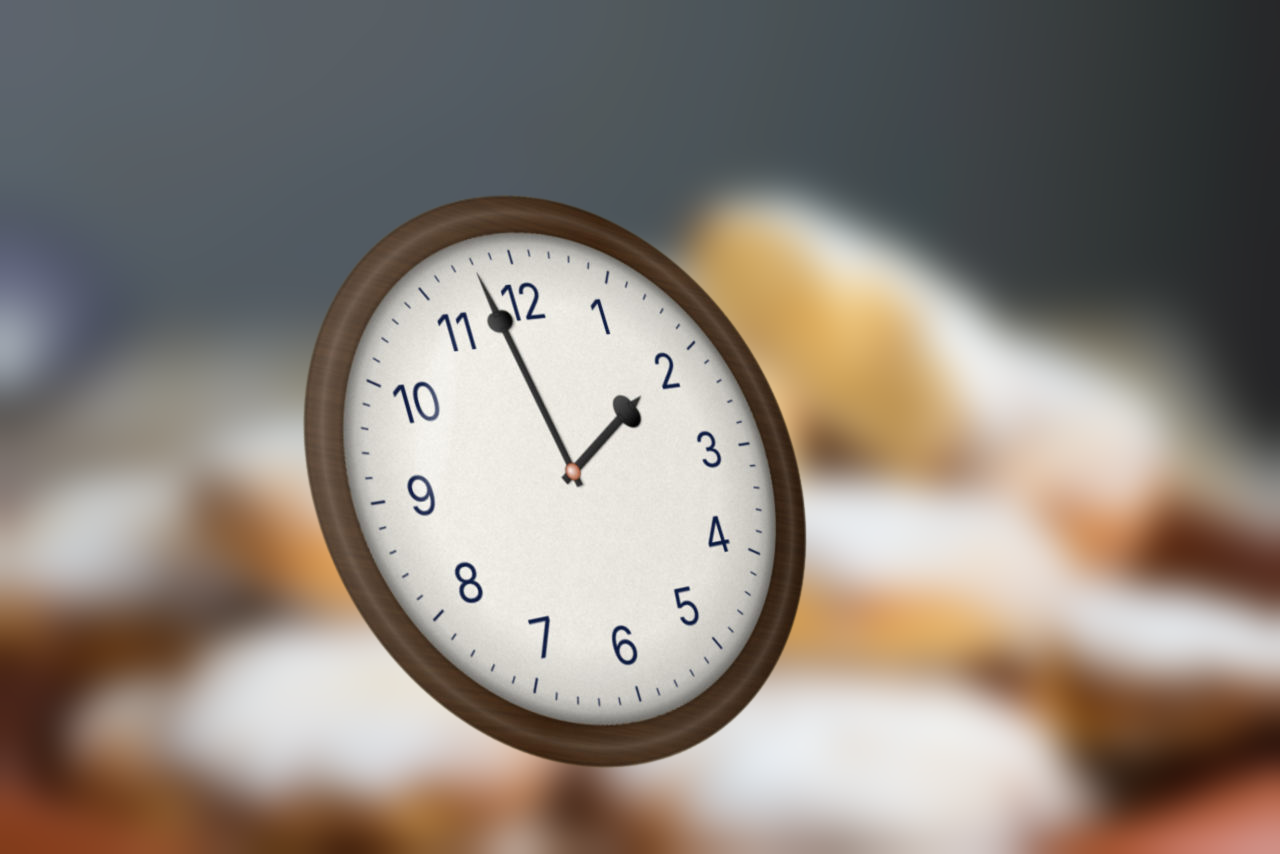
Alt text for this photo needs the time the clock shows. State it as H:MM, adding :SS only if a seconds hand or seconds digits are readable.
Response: 1:58
